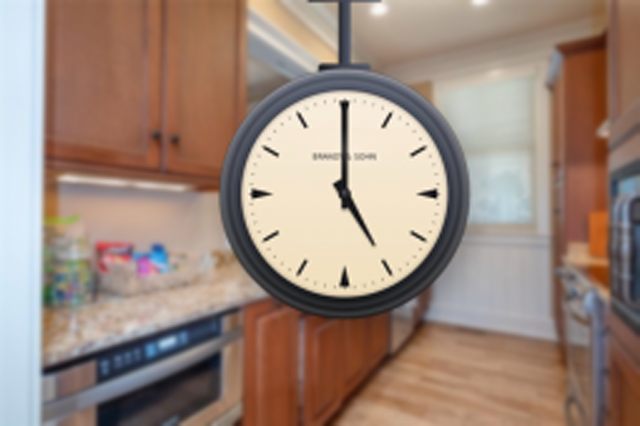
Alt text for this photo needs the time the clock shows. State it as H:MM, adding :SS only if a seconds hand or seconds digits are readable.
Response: 5:00
